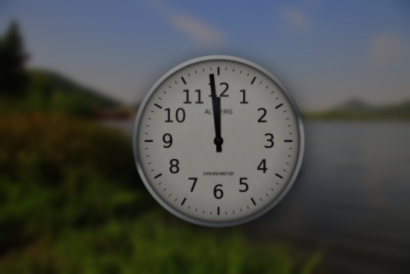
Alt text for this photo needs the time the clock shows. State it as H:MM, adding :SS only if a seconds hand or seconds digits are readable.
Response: 11:59
